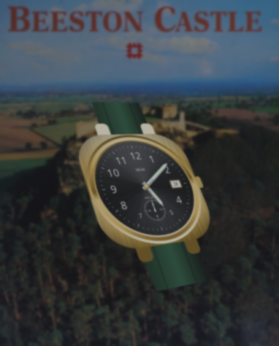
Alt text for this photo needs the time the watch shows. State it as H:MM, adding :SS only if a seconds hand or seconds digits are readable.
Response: 5:09
